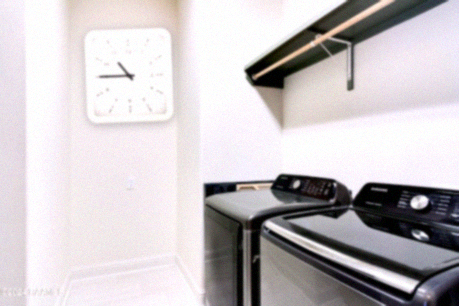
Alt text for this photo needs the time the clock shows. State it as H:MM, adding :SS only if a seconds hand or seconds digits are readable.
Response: 10:45
